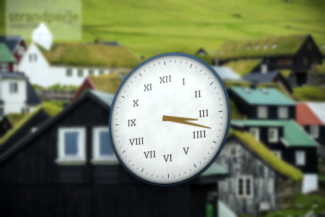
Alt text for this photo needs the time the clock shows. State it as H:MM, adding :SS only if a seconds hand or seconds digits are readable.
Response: 3:18
